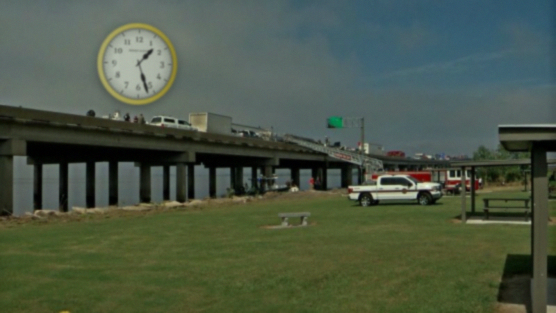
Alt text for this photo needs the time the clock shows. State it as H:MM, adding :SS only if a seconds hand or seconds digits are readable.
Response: 1:27
